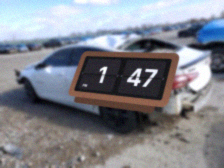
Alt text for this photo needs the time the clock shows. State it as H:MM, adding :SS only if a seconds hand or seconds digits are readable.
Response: 1:47
